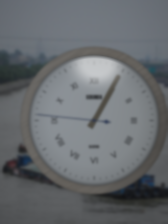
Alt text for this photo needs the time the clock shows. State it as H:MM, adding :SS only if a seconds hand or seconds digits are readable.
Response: 1:04:46
